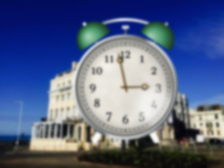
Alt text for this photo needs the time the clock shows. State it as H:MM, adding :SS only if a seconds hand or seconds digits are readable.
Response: 2:58
